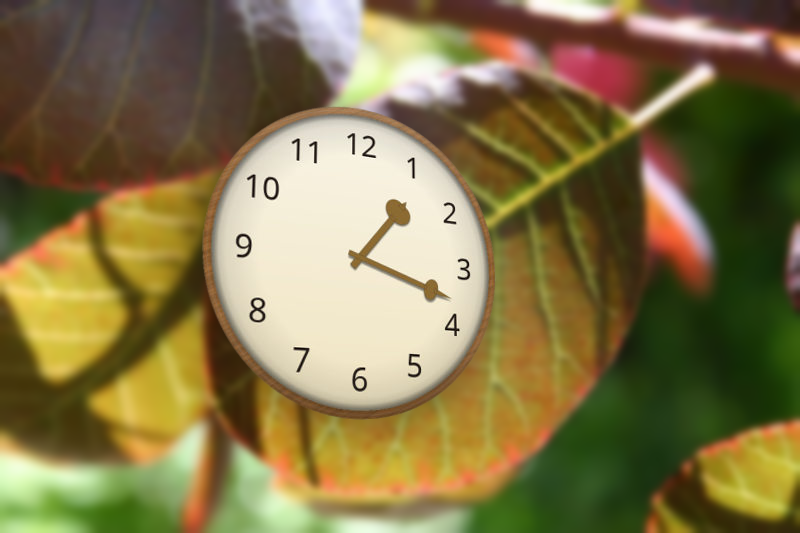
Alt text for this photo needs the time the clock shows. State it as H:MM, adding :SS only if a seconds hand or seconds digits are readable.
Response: 1:18
